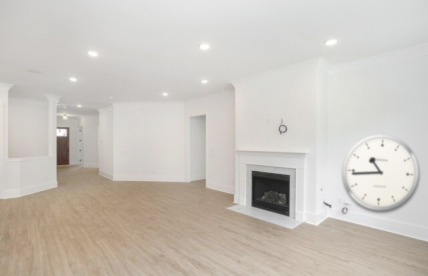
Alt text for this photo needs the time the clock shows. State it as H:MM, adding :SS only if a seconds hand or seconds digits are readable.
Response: 10:44
